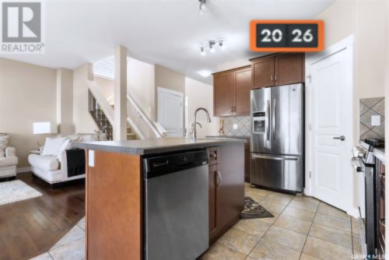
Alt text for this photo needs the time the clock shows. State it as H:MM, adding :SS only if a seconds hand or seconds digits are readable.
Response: 20:26
